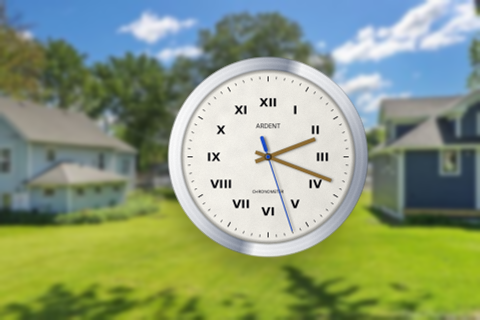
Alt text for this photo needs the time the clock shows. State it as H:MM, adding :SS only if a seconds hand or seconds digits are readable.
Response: 2:18:27
